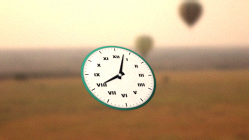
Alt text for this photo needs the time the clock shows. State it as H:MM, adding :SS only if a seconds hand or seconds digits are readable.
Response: 8:03
